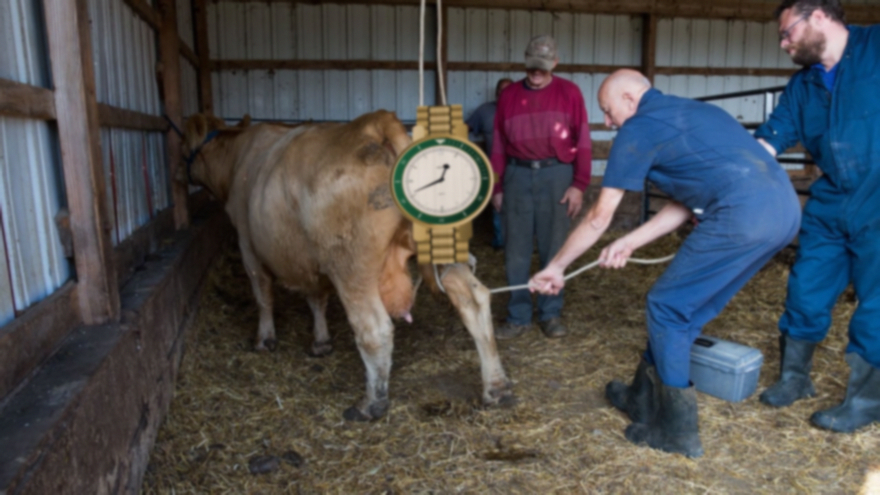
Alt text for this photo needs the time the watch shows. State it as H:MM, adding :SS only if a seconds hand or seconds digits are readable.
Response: 12:41
